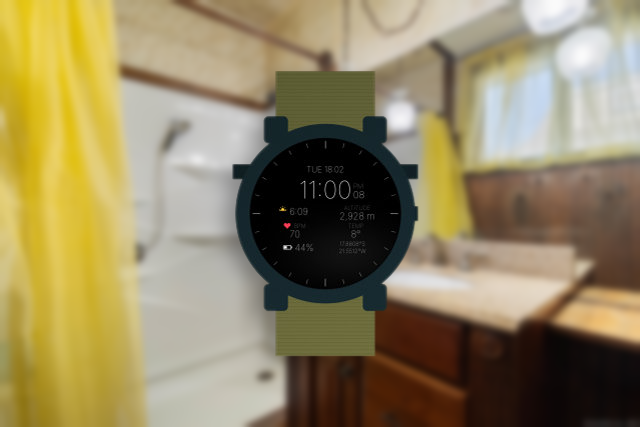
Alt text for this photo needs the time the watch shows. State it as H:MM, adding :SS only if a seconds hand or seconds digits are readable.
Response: 11:00:08
